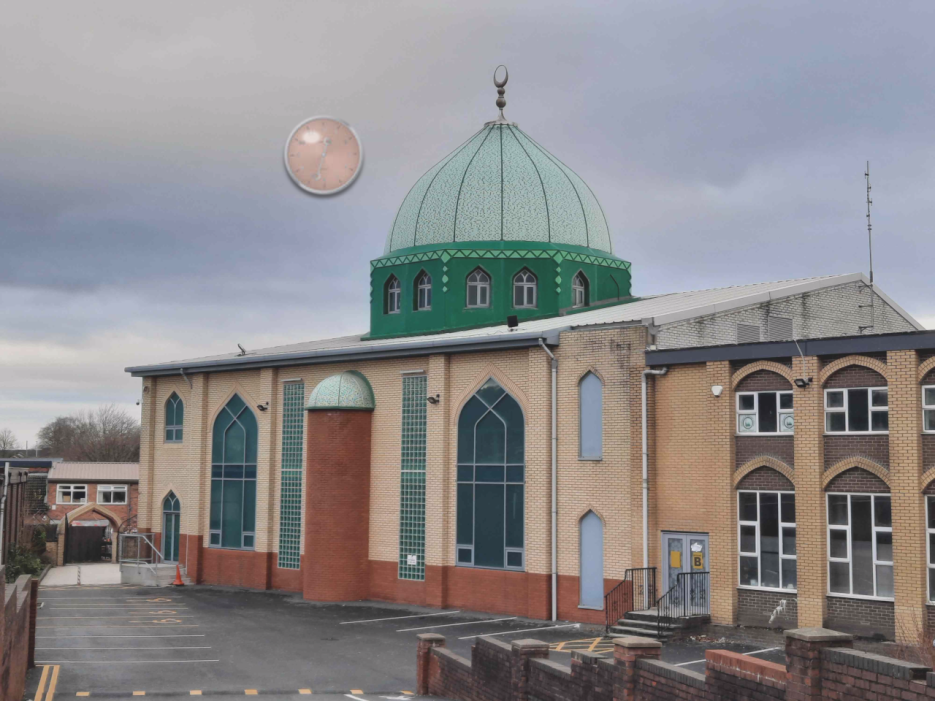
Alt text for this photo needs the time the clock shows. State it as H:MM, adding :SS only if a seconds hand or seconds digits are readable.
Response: 12:33
